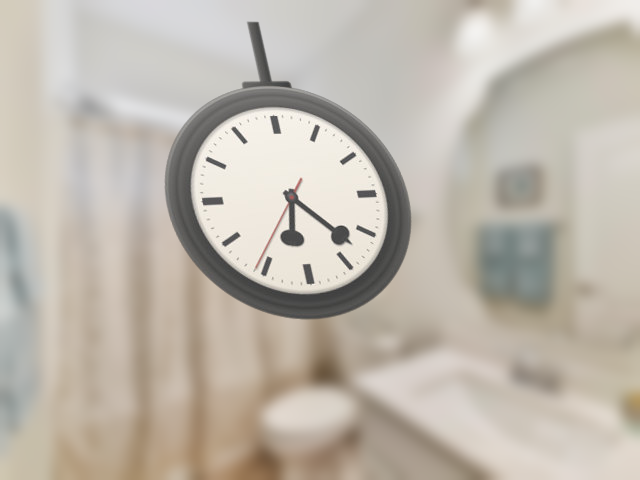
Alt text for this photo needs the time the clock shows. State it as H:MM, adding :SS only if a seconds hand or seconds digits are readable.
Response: 6:22:36
